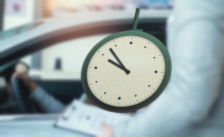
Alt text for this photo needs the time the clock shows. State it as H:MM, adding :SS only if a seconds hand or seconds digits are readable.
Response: 9:53
